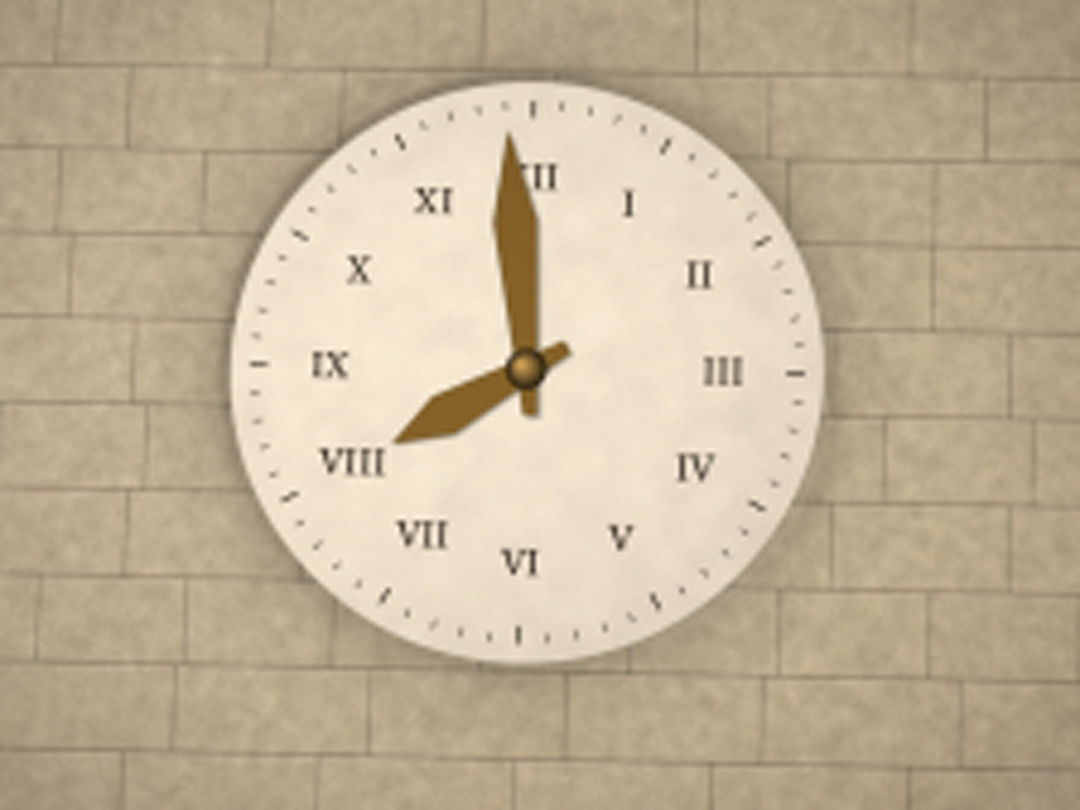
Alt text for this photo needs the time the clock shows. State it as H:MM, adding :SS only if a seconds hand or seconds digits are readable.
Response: 7:59
